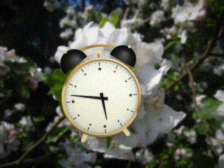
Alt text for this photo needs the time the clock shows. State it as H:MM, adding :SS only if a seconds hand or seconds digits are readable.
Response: 5:47
